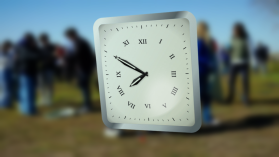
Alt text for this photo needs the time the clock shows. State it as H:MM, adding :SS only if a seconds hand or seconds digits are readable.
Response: 7:50
